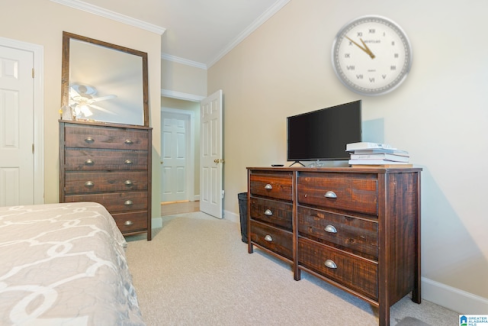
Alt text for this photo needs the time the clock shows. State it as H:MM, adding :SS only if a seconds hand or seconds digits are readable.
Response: 10:51
